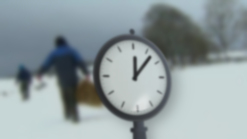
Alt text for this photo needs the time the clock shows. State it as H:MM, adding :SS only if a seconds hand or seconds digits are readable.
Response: 12:07
